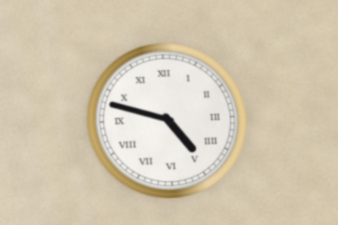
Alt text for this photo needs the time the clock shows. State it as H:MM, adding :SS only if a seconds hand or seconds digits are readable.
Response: 4:48
